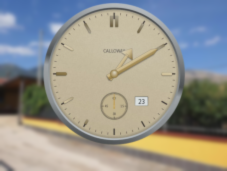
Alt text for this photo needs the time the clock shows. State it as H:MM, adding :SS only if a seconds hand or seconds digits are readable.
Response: 1:10
